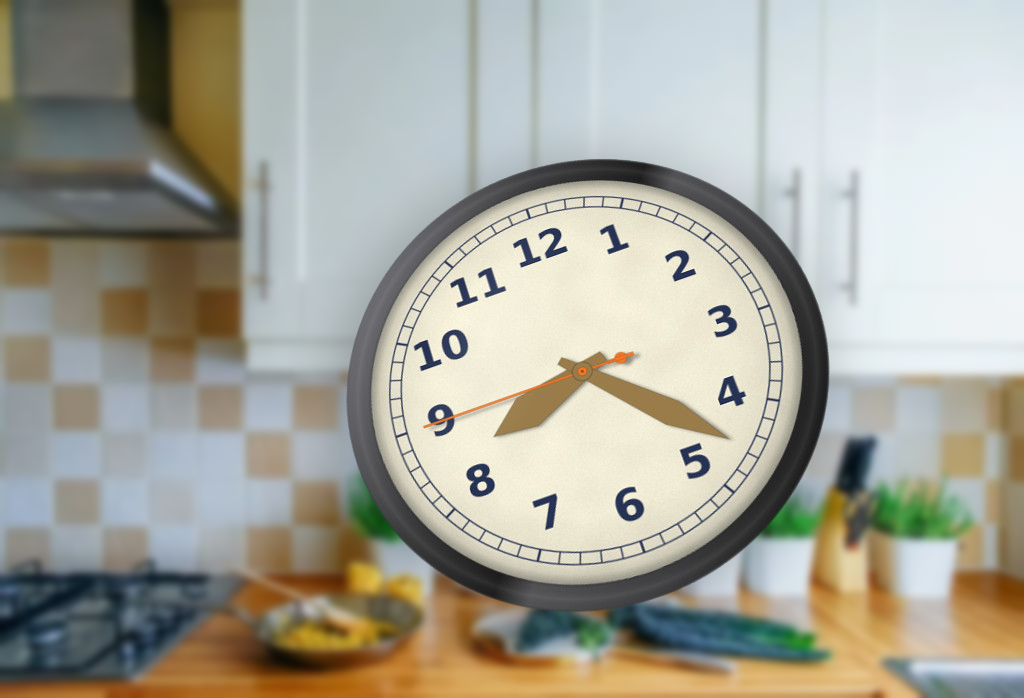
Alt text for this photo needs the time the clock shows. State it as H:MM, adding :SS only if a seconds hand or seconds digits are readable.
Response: 8:22:45
